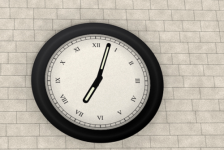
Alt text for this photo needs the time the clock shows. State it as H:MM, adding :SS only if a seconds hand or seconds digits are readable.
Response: 7:03
